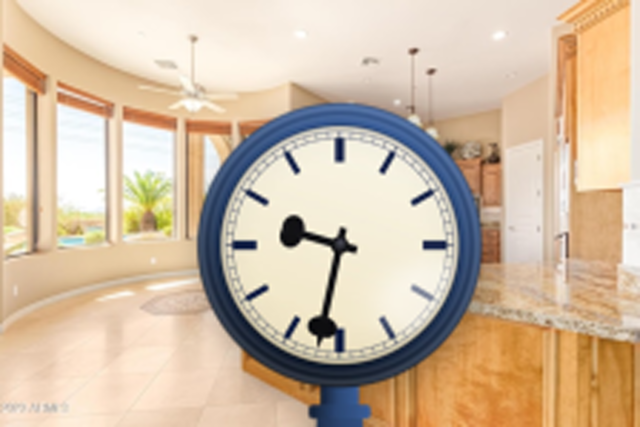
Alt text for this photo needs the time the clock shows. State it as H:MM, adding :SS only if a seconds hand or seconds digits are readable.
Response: 9:32
